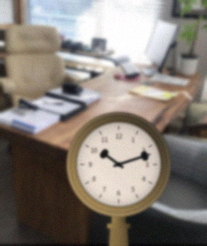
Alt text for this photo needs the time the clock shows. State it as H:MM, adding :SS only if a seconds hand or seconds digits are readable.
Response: 10:12
